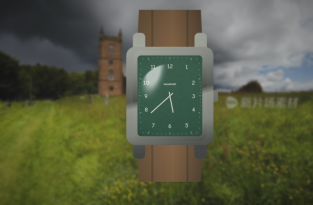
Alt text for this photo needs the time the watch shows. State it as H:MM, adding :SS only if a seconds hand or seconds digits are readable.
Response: 5:38
